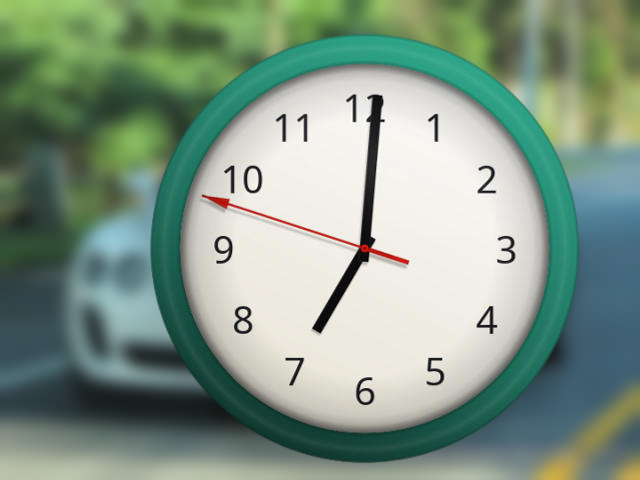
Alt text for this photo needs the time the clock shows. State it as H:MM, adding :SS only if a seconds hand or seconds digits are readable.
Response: 7:00:48
